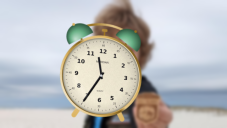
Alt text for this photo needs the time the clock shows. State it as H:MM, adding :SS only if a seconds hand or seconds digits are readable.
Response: 11:35
